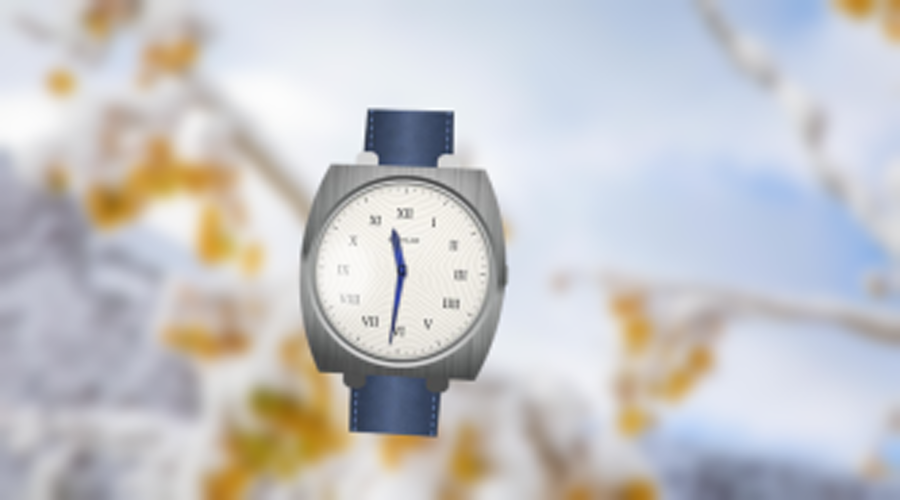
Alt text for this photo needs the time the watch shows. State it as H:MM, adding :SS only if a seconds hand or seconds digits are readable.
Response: 11:31
